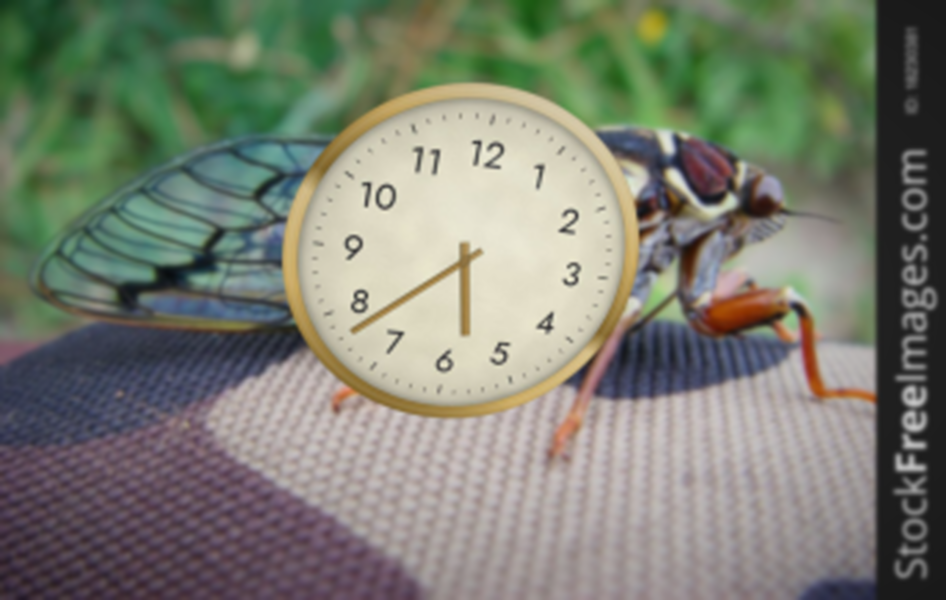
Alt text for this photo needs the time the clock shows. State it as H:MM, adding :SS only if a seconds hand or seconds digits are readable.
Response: 5:38
